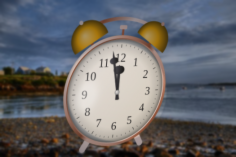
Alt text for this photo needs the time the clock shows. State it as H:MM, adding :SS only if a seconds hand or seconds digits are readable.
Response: 11:58
